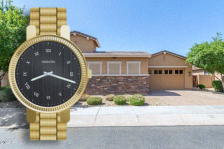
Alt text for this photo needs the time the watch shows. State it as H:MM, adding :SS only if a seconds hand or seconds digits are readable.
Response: 8:18
